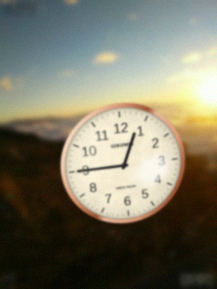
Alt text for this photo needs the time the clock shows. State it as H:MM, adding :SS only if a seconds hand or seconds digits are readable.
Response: 12:45
